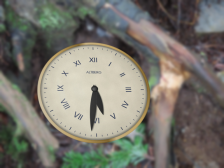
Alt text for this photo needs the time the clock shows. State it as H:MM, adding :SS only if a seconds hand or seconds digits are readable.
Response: 5:31
